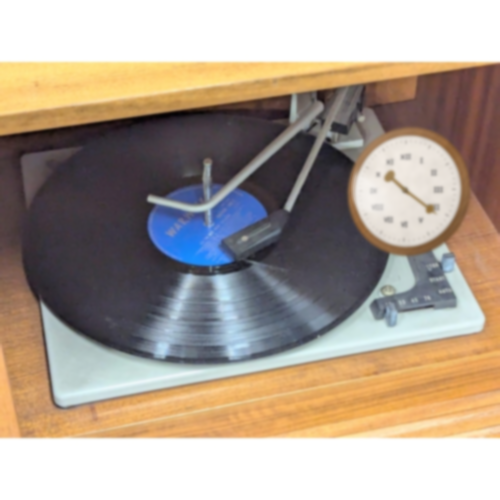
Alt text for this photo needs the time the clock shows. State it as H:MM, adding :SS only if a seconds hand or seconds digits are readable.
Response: 10:21
